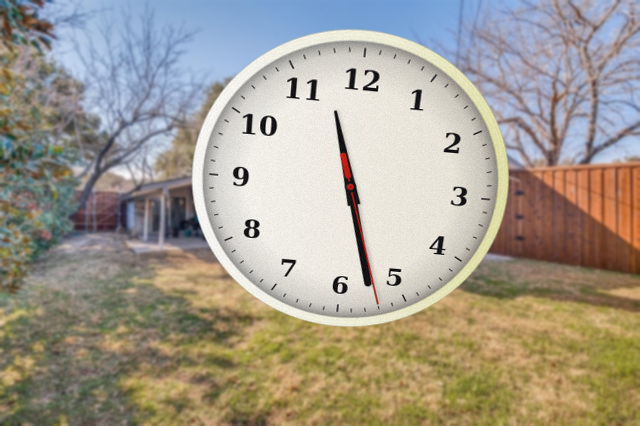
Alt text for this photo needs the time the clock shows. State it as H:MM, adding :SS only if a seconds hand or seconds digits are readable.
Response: 11:27:27
